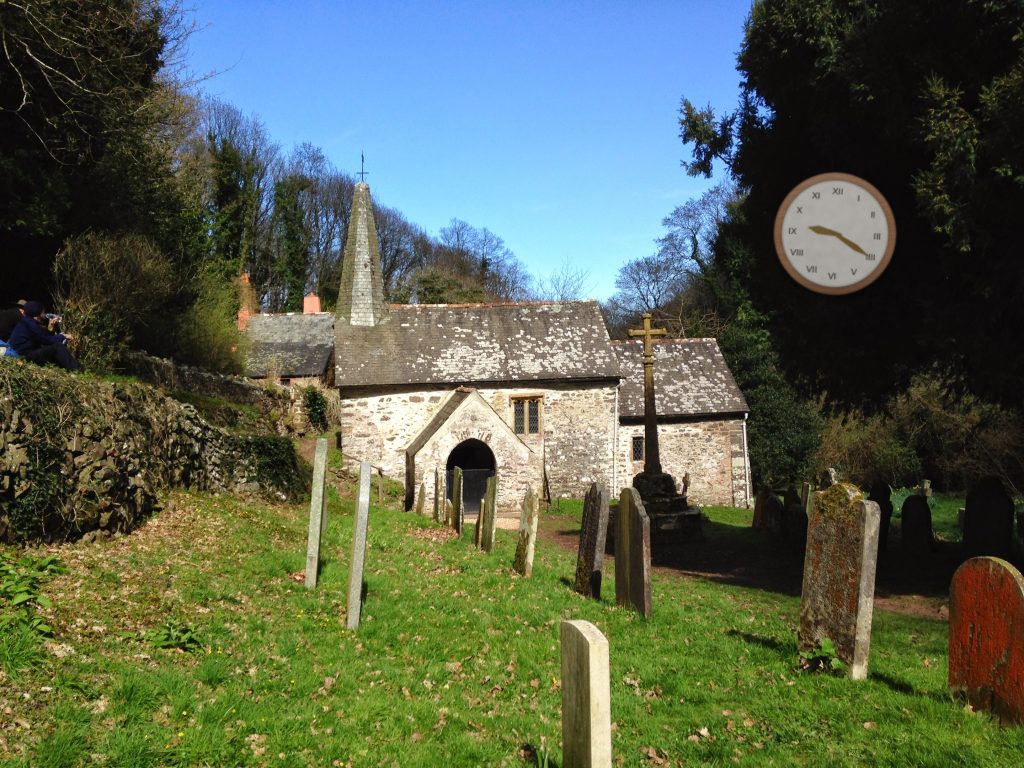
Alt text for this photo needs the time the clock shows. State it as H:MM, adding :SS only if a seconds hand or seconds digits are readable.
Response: 9:20
